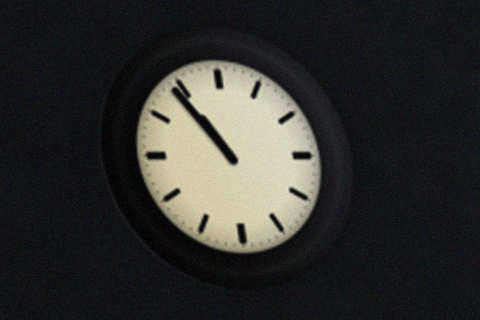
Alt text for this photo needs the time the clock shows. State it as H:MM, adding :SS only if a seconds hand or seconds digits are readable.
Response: 10:54
